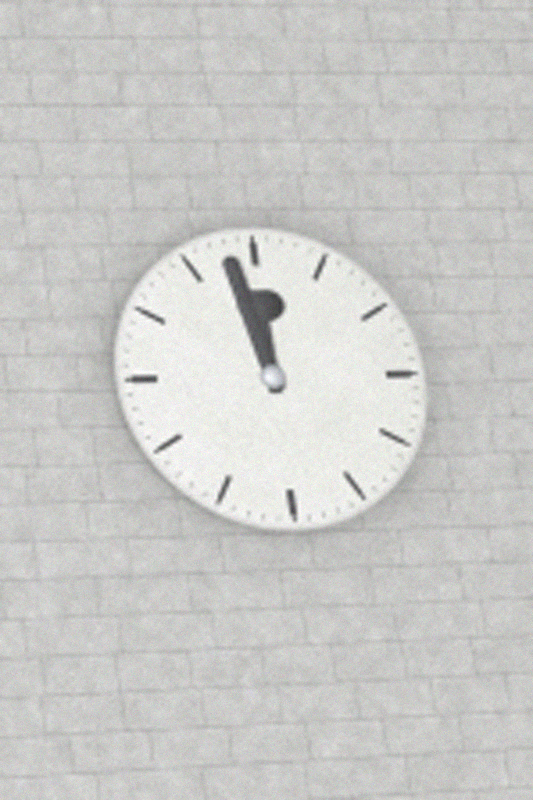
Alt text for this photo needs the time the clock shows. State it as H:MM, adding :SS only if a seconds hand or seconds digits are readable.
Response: 11:58
